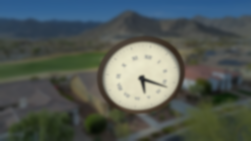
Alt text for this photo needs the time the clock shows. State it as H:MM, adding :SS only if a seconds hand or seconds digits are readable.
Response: 5:17
